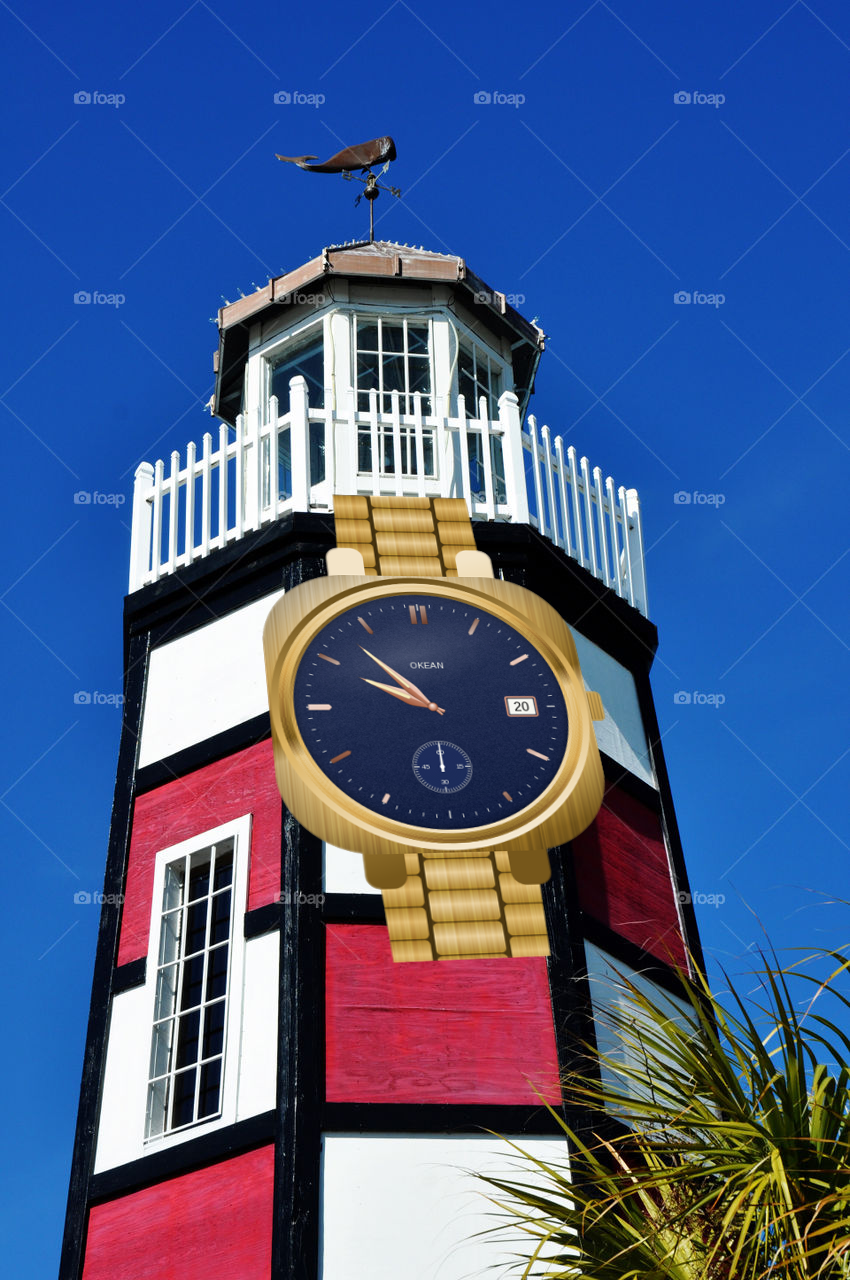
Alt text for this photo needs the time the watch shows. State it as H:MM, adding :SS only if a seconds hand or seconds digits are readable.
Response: 9:53
